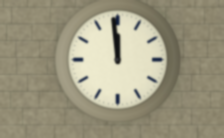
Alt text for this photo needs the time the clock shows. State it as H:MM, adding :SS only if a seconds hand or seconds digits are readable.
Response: 11:59
